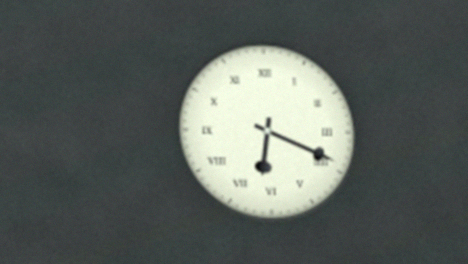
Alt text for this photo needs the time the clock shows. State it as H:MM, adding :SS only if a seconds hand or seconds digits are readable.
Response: 6:19
